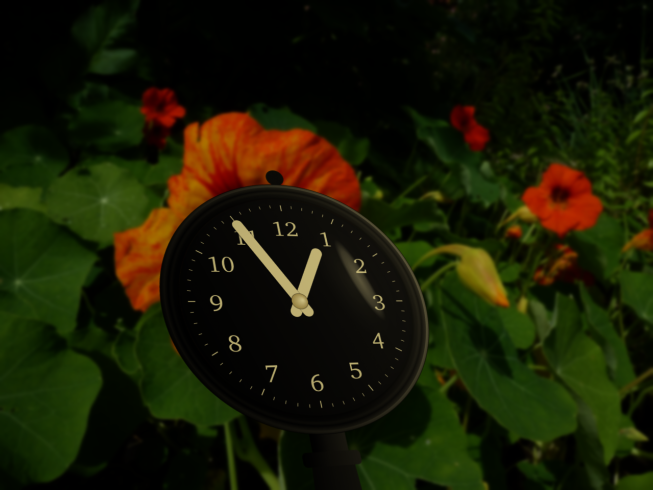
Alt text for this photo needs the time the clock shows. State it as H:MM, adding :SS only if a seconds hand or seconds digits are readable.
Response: 12:55
